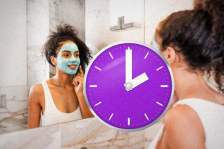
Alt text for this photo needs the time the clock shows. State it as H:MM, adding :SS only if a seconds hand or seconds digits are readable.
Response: 2:00
